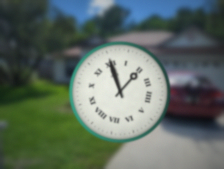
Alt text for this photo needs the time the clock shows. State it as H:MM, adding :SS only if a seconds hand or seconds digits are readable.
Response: 2:00
